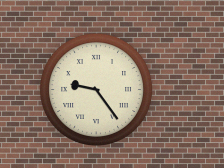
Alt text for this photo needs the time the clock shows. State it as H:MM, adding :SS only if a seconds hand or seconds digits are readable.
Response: 9:24
